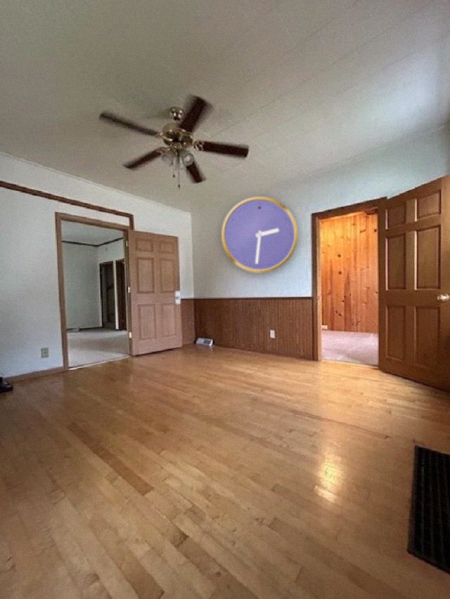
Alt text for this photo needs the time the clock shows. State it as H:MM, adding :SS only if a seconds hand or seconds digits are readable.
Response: 2:31
